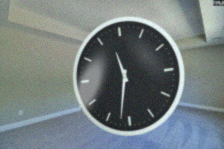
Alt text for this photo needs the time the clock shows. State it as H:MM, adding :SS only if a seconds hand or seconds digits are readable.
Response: 11:32
